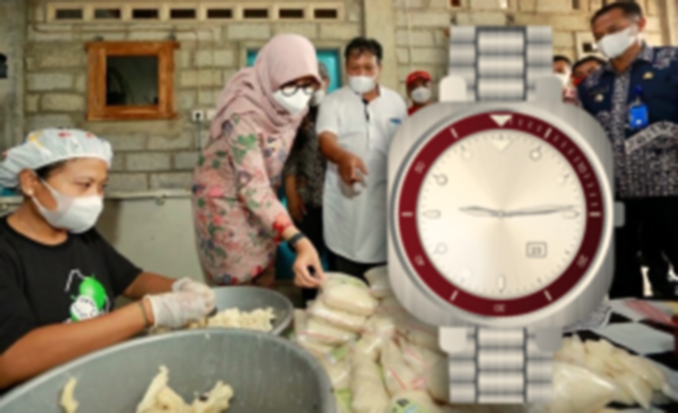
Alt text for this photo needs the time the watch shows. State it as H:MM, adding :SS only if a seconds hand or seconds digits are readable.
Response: 9:14
